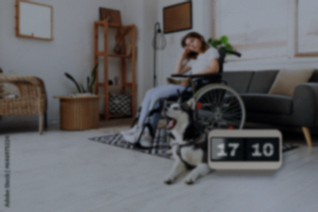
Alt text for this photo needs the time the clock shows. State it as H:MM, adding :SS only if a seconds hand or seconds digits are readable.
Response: 17:10
